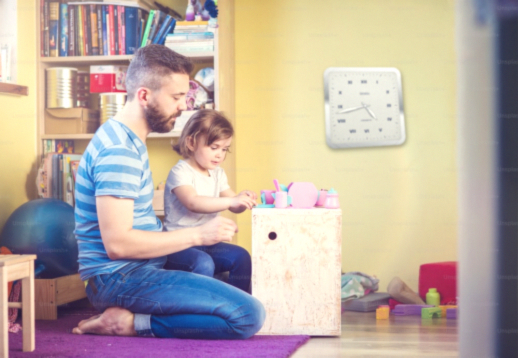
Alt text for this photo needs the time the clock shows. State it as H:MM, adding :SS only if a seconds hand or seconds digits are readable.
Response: 4:43
